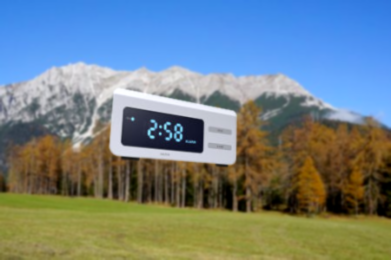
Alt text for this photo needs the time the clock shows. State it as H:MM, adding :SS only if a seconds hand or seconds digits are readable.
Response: 2:58
